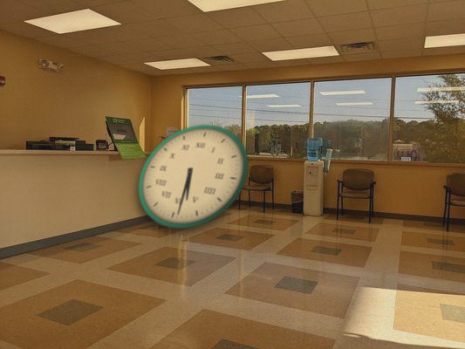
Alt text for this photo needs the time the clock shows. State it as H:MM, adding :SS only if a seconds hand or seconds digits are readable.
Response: 5:29
